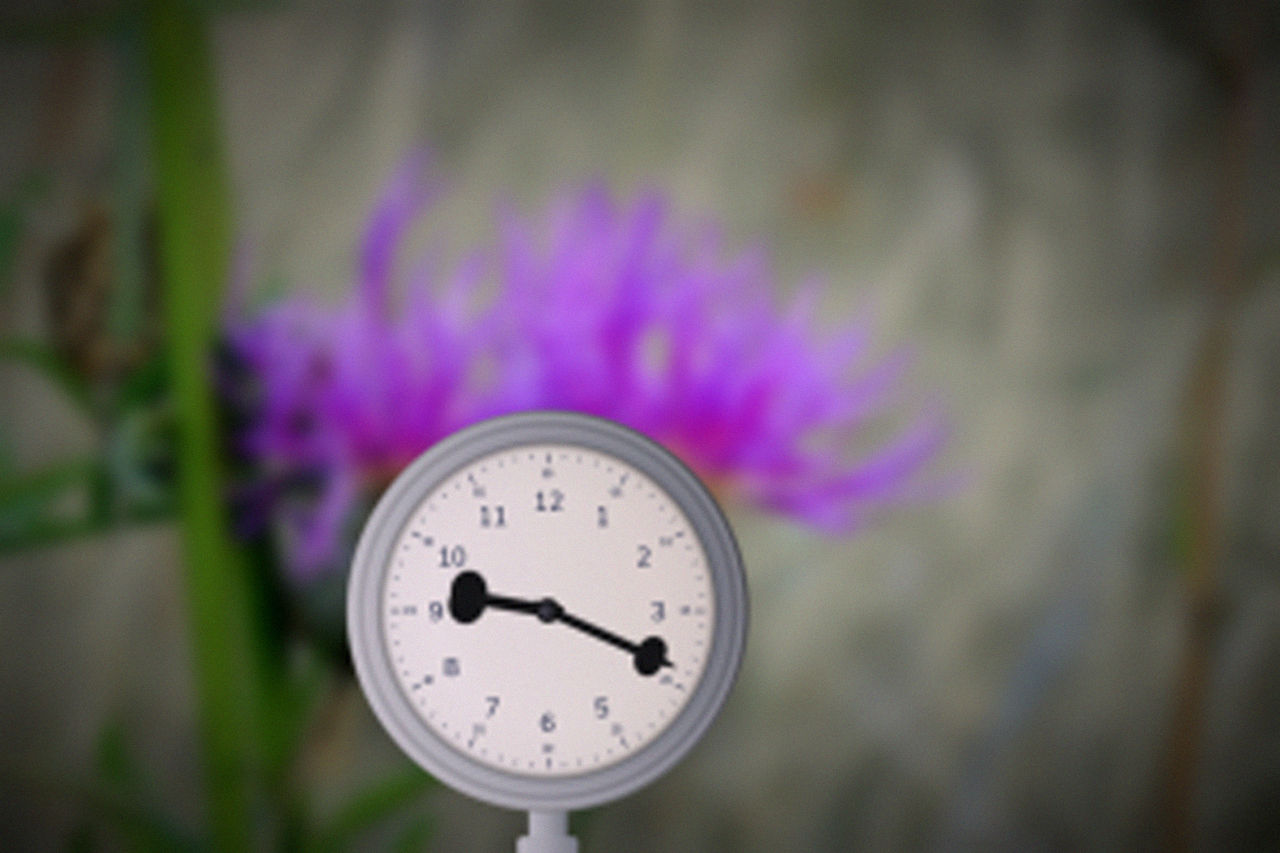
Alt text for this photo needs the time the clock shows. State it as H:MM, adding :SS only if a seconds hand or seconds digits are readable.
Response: 9:19
